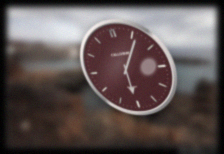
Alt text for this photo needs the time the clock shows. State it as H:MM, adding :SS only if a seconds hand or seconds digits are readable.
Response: 6:06
